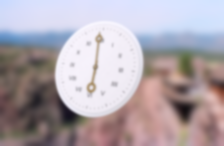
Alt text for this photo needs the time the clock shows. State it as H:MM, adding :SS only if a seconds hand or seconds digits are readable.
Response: 5:59
